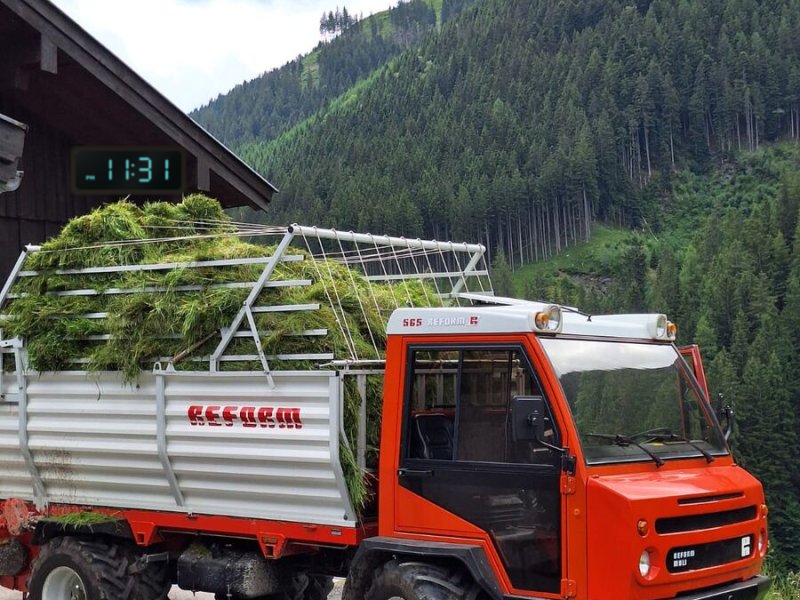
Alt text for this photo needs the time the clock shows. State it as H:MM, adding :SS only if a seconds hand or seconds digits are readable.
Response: 11:31
